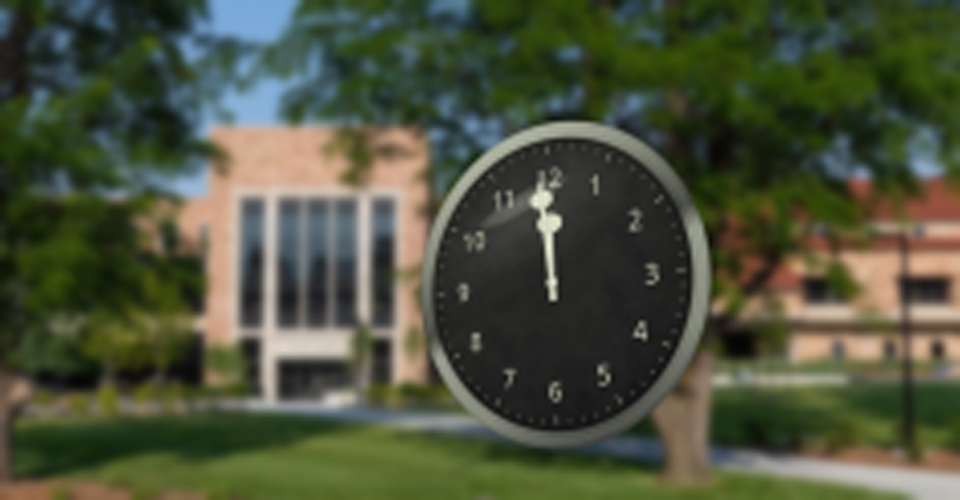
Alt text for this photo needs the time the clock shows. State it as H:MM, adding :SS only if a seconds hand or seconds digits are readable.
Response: 11:59
